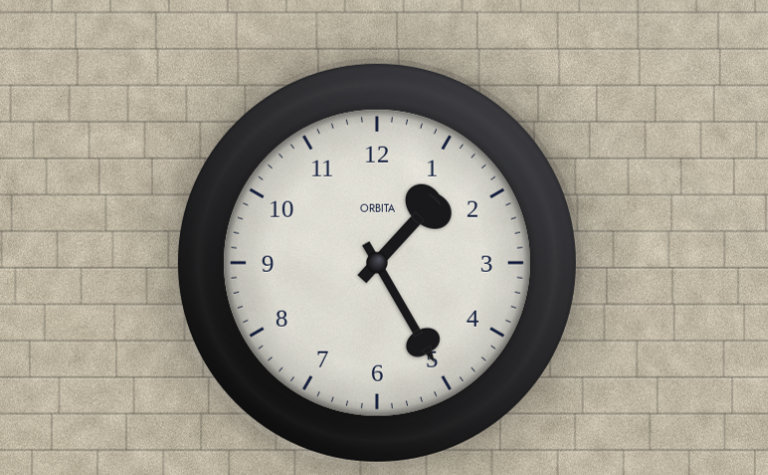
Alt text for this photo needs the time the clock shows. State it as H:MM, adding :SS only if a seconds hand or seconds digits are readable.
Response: 1:25
